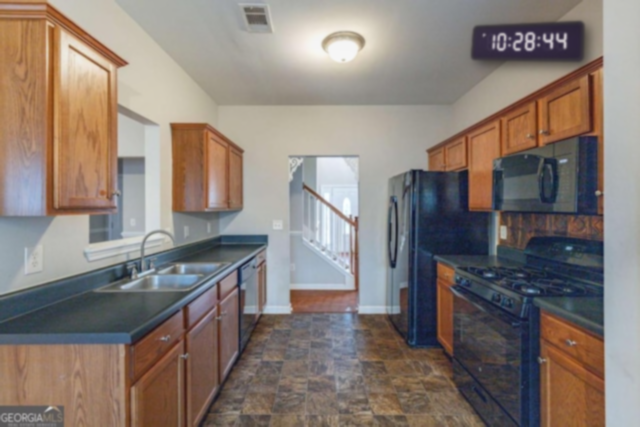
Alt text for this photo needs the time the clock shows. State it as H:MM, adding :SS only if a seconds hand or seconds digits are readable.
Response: 10:28:44
